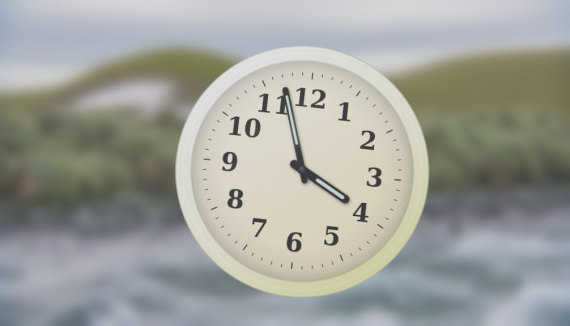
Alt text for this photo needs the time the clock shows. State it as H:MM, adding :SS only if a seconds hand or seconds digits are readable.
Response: 3:57
